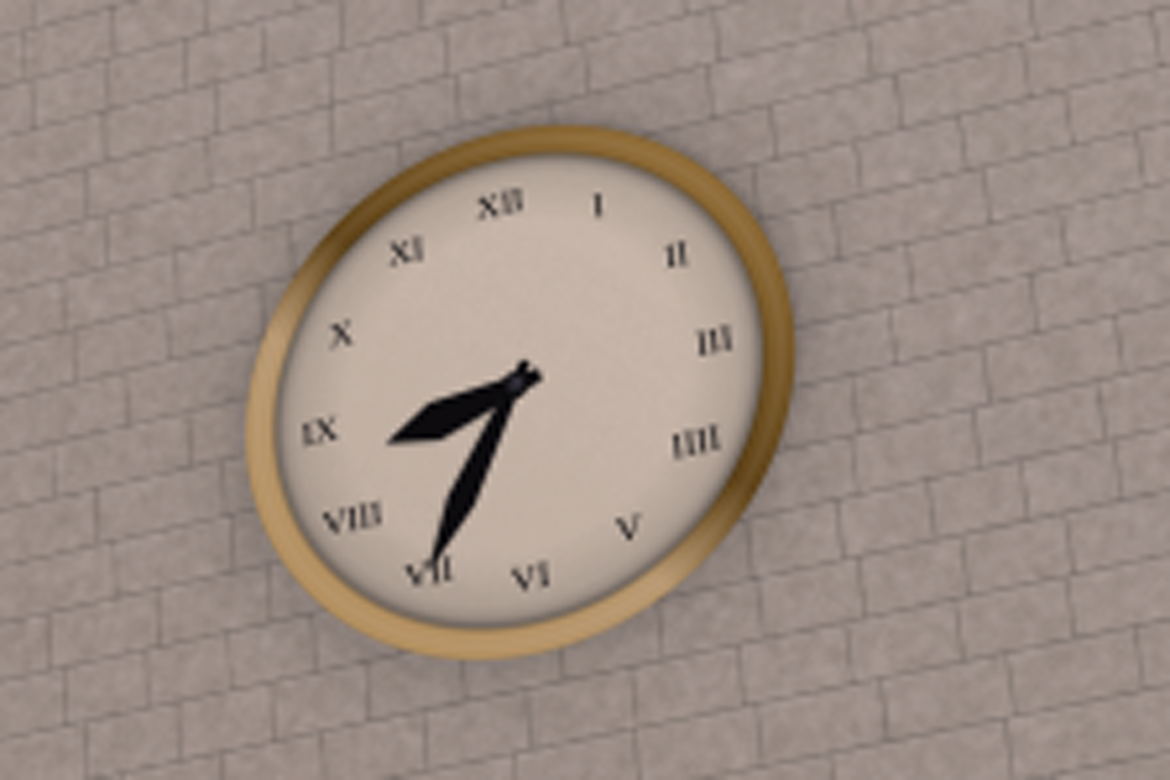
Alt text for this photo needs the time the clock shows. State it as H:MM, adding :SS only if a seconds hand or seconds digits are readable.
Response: 8:35
